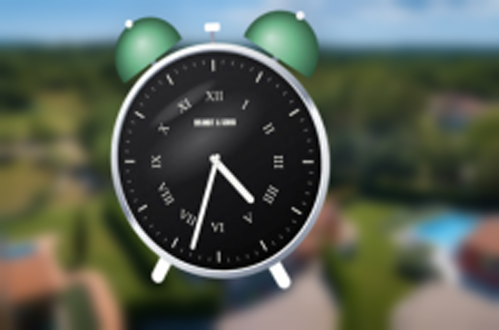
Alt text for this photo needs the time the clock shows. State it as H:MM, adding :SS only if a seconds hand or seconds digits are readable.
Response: 4:33
